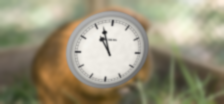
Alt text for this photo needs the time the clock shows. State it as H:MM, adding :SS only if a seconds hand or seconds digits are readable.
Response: 10:57
